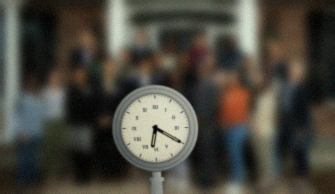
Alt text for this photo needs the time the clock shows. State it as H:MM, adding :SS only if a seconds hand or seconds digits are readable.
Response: 6:20
